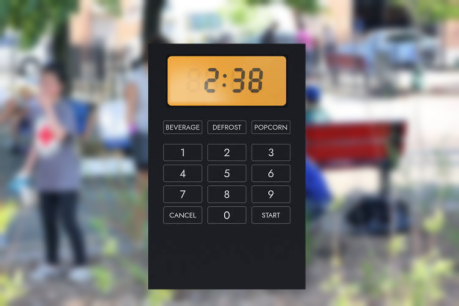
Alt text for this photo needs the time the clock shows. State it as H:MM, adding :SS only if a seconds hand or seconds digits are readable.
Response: 2:38
